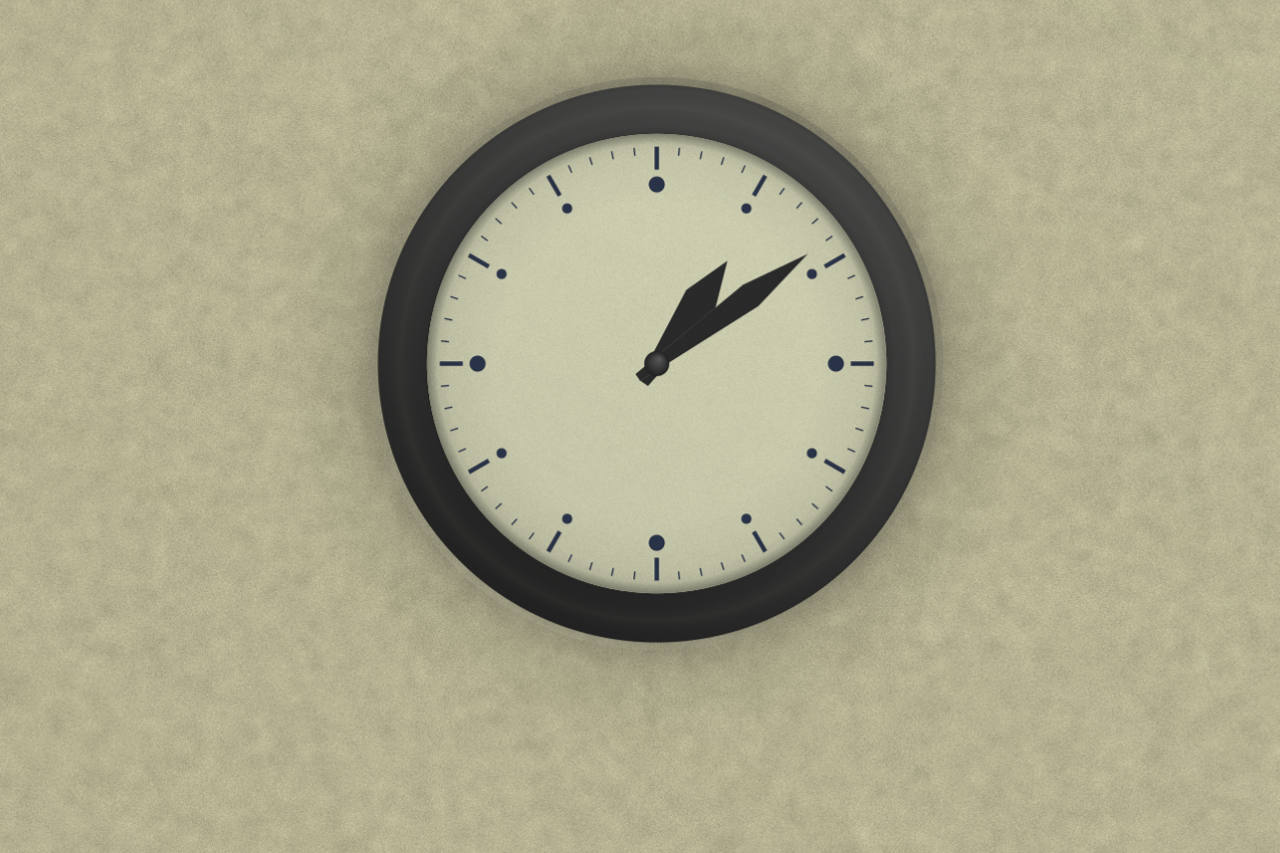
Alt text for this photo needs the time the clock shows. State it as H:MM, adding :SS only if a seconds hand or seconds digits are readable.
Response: 1:09
